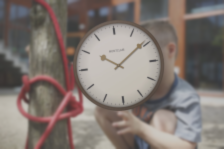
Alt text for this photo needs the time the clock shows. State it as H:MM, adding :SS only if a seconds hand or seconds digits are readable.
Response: 10:09
